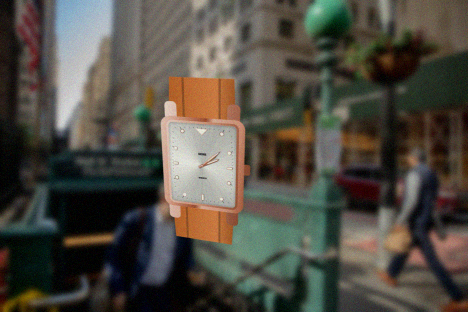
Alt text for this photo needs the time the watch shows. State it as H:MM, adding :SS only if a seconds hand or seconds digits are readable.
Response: 2:08
